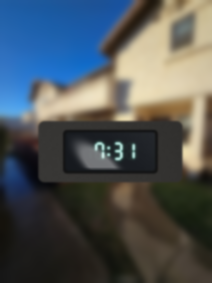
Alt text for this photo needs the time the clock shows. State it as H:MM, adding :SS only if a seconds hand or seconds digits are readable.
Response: 7:31
